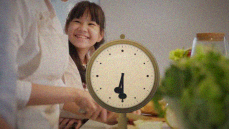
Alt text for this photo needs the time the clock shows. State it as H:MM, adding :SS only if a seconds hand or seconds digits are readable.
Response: 6:30
